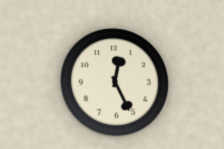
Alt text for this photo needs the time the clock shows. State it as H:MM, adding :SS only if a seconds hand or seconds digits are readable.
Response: 12:26
